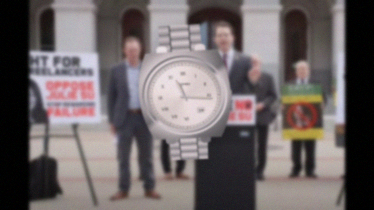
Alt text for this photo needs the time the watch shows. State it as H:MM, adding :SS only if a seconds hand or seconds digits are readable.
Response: 11:16
